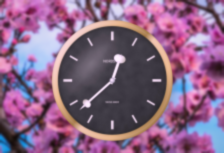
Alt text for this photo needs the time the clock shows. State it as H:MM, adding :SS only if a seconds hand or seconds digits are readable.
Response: 12:38
